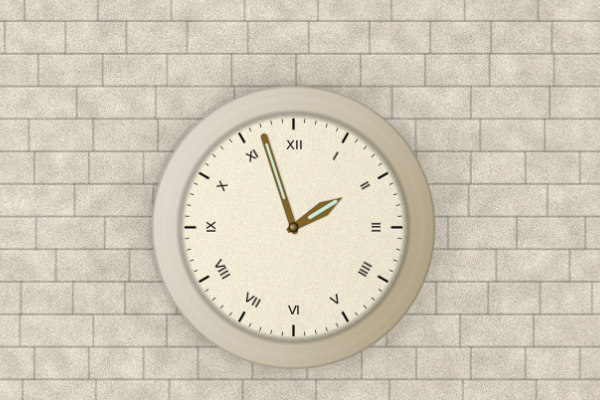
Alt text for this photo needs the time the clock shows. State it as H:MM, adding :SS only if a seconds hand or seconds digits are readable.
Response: 1:57
